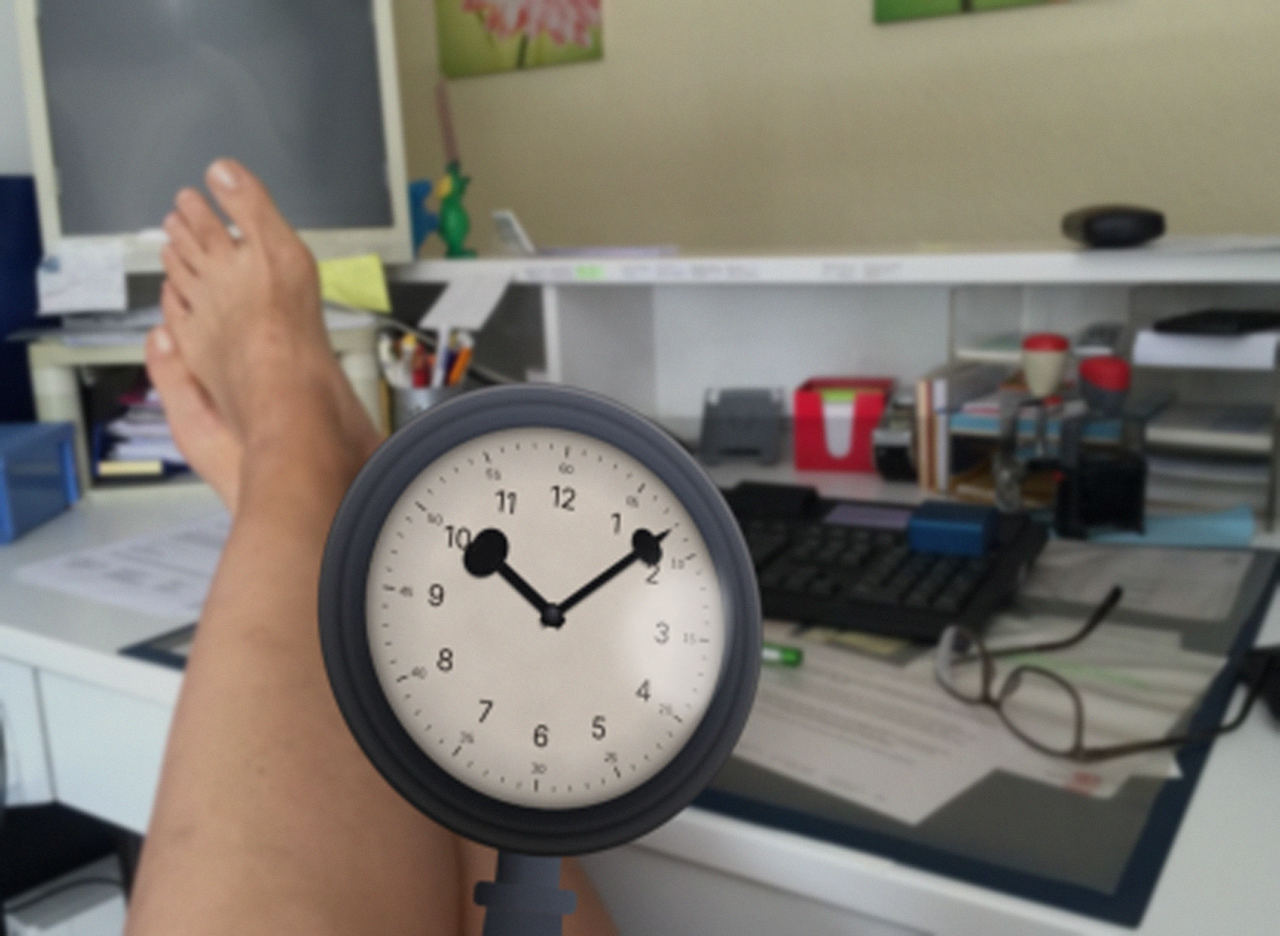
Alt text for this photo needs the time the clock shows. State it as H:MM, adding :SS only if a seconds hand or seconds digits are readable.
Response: 10:08
